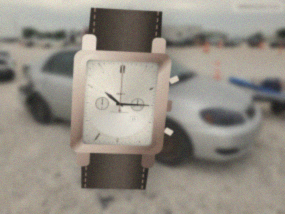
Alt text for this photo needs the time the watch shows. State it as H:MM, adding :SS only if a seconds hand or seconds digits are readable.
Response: 10:15
